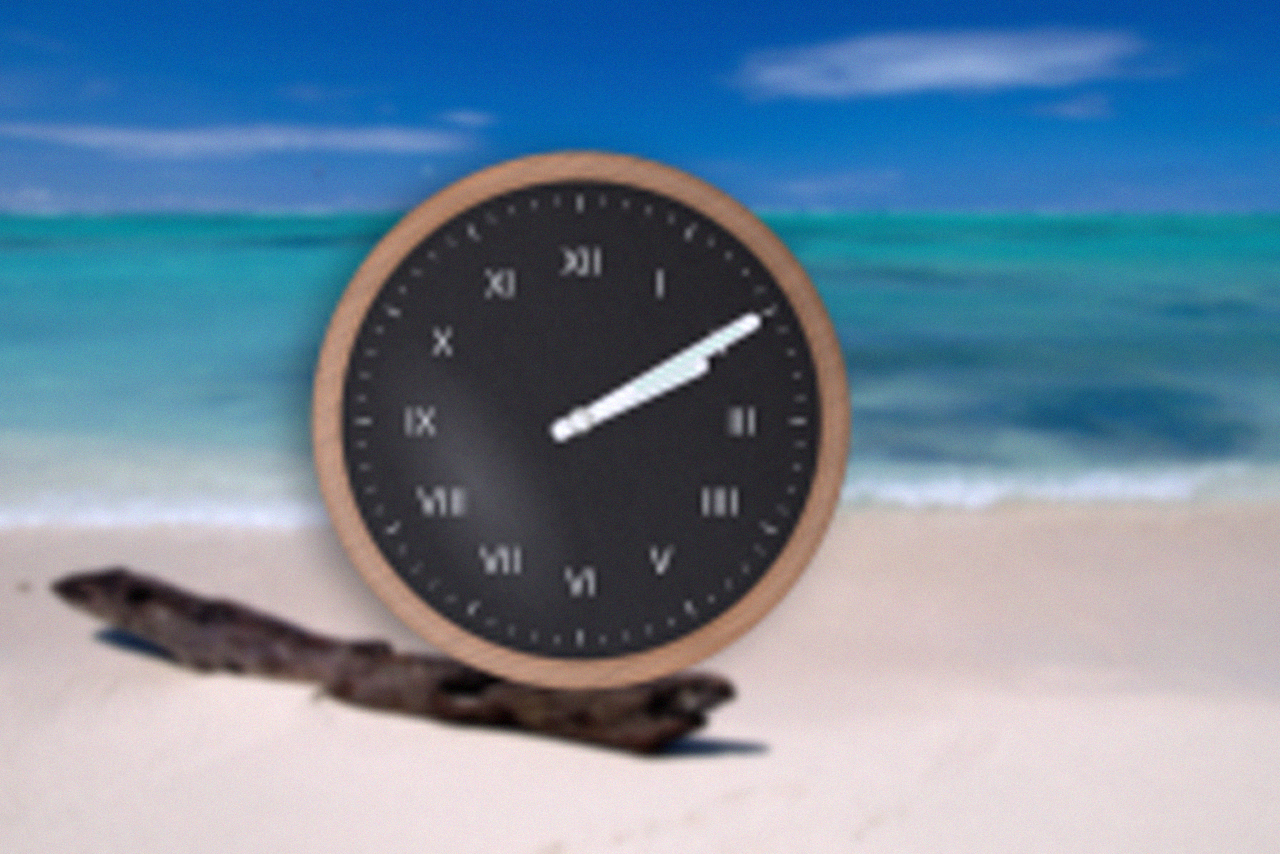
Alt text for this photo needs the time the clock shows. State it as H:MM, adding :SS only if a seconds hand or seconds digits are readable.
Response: 2:10
